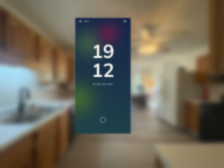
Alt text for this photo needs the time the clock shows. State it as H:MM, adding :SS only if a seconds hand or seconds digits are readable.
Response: 19:12
